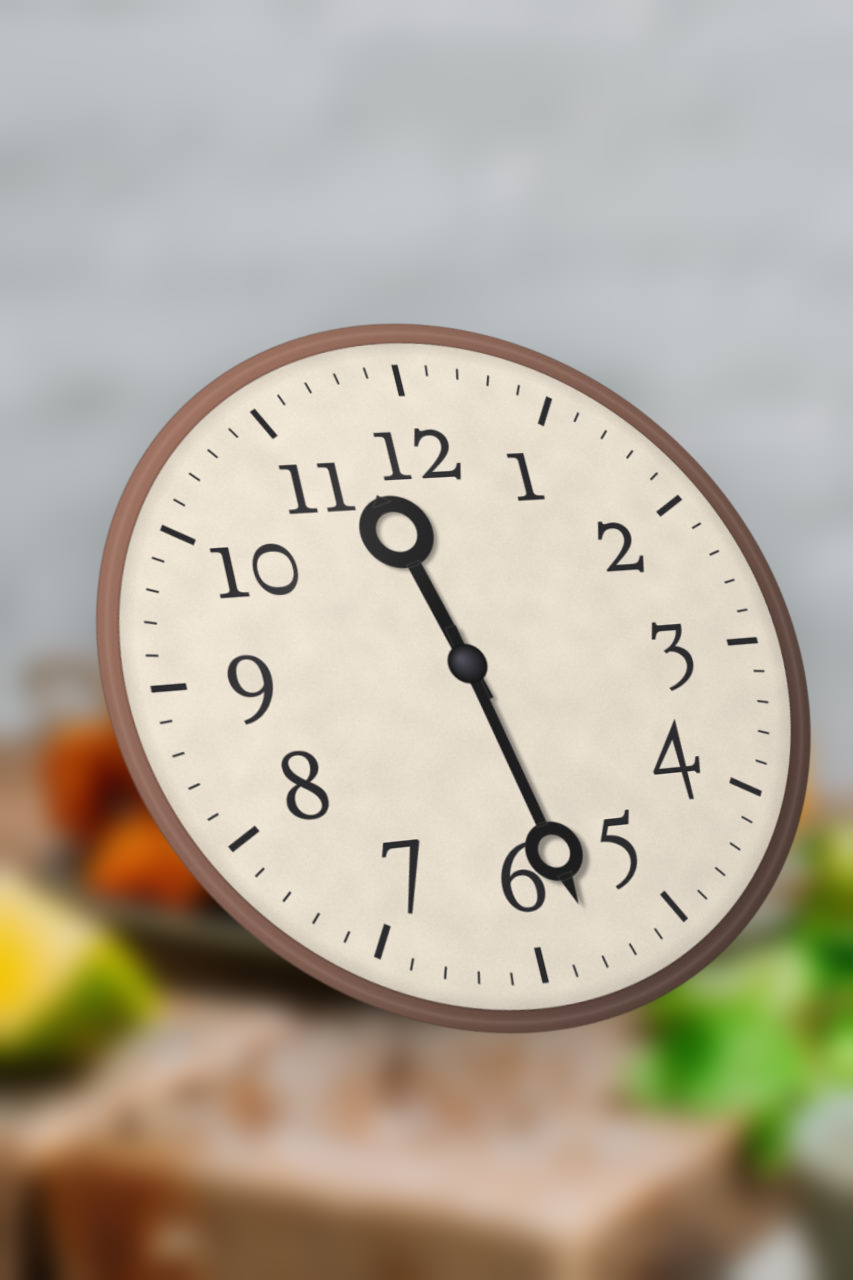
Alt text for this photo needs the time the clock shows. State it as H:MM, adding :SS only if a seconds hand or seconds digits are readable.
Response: 11:28
